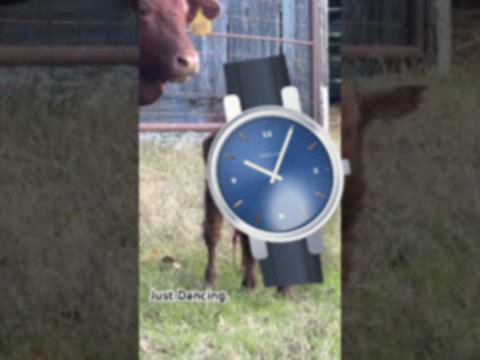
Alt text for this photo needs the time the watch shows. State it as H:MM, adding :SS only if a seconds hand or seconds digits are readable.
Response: 10:05
